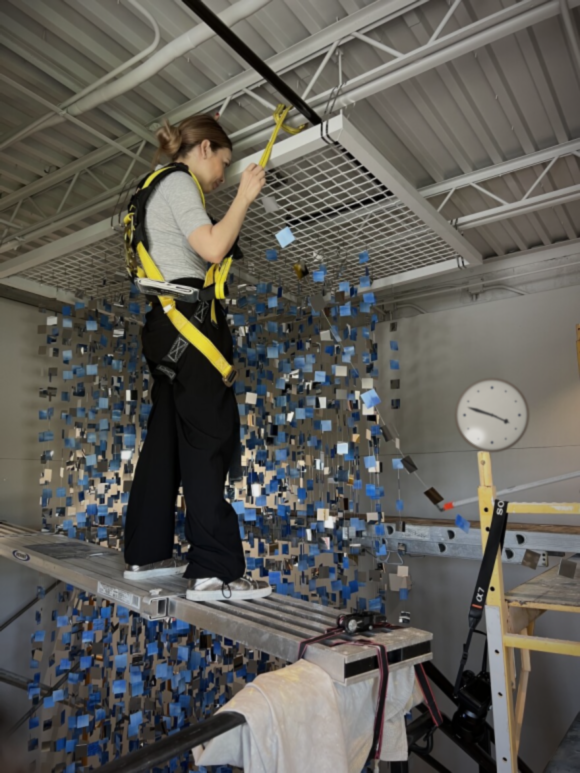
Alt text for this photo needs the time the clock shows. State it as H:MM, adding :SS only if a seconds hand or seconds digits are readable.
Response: 3:48
